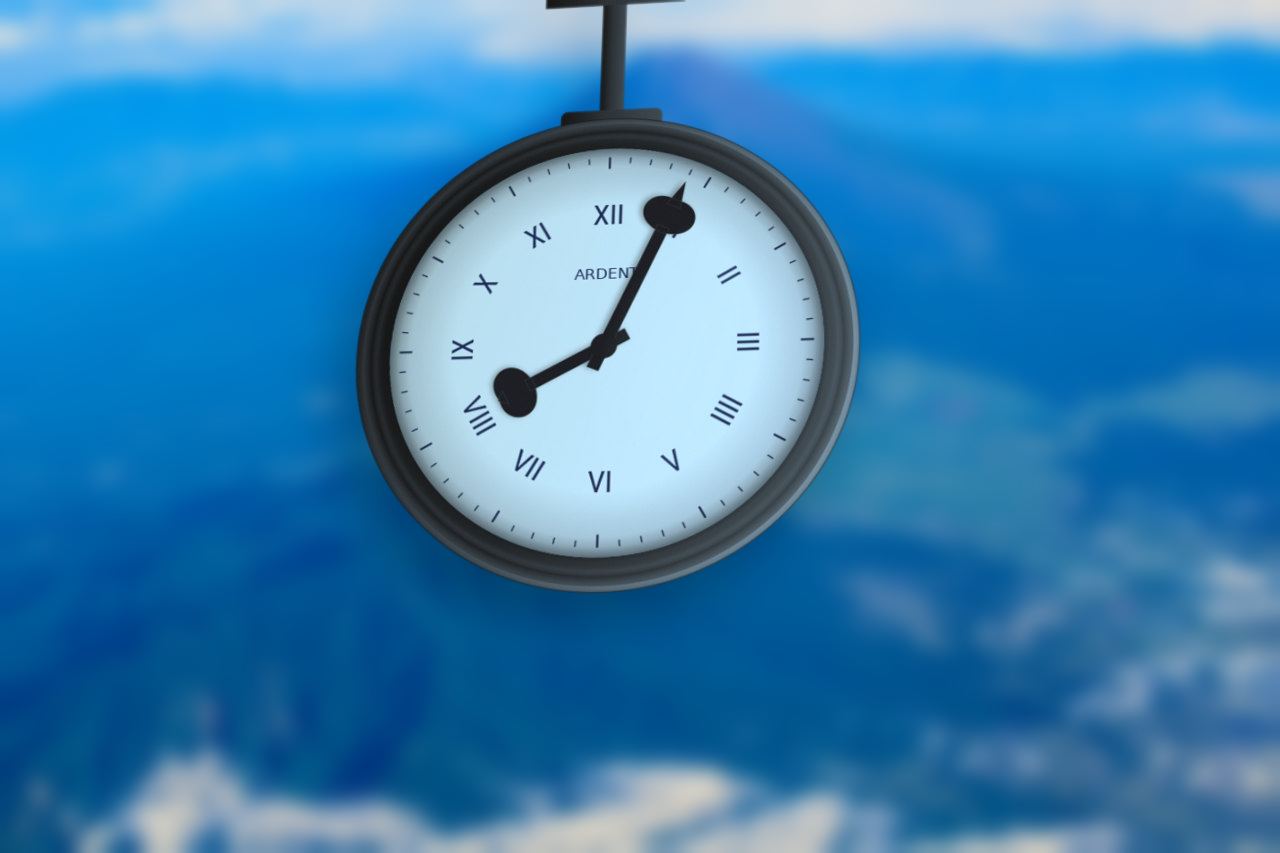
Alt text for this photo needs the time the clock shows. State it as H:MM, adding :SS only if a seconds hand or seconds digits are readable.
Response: 8:04
